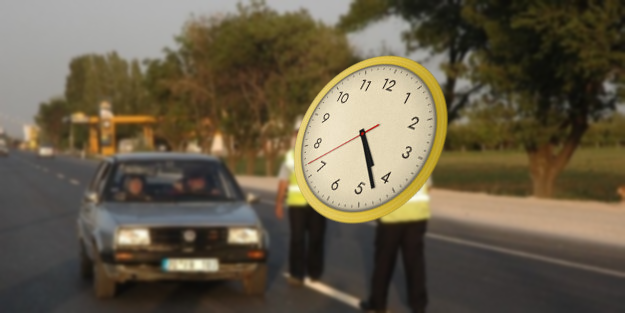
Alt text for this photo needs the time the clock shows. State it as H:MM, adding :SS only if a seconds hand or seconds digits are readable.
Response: 4:22:37
